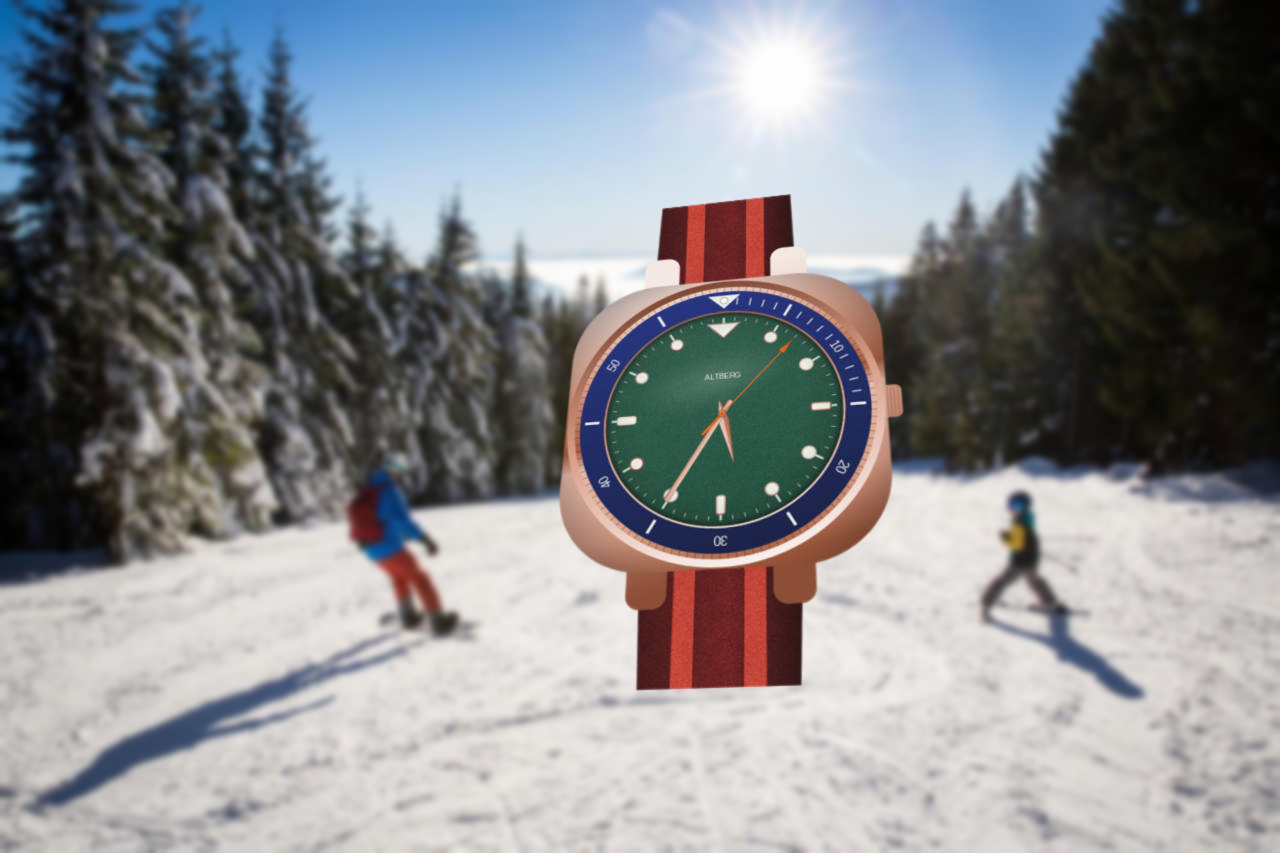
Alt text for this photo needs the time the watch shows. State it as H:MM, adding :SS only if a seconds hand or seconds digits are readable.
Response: 5:35:07
